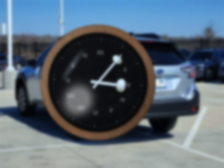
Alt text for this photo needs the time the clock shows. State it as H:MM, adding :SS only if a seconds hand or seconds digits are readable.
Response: 3:06
